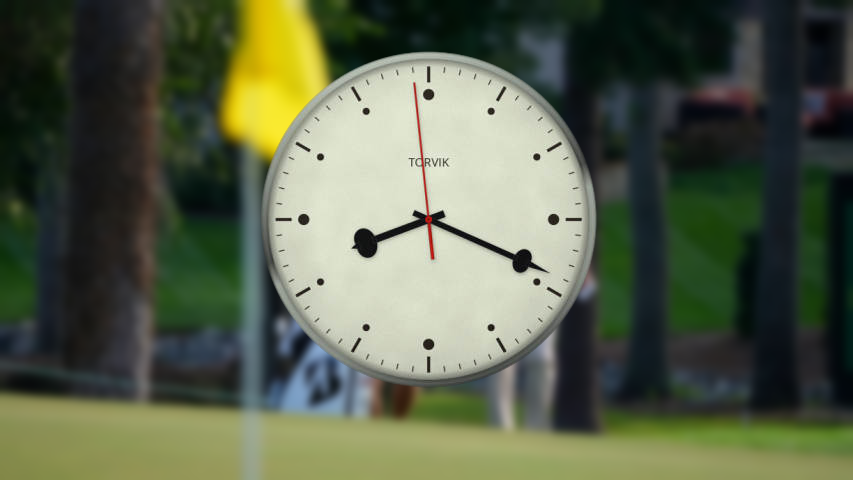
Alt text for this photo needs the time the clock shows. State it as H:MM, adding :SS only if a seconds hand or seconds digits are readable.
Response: 8:18:59
